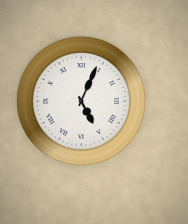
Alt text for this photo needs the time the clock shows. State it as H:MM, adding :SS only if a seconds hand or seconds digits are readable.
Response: 5:04
